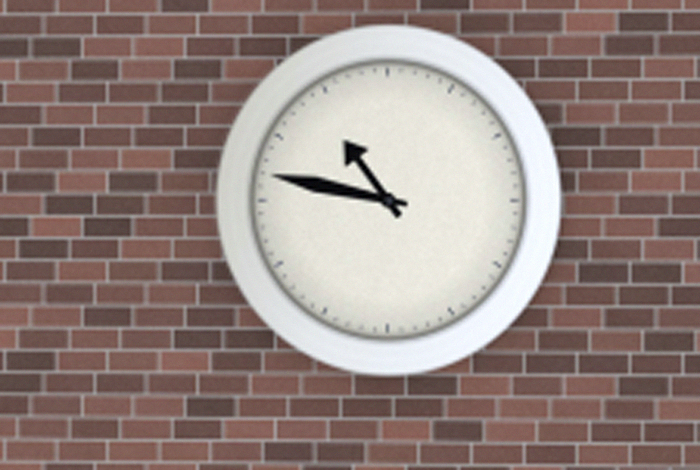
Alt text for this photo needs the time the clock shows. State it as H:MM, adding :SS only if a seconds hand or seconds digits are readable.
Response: 10:47
